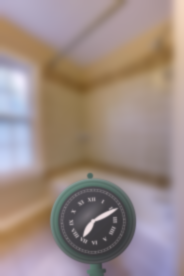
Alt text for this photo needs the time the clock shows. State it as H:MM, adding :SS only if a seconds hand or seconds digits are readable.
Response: 7:11
